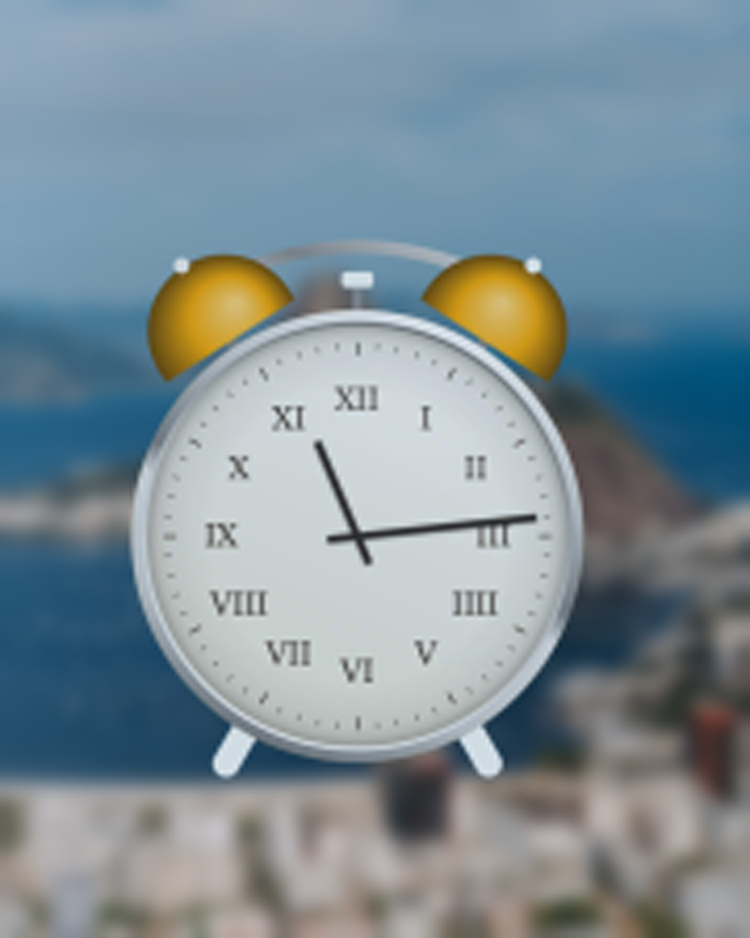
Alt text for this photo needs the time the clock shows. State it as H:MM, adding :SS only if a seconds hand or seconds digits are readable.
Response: 11:14
